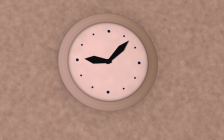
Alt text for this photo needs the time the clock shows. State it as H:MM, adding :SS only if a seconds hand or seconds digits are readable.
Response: 9:07
